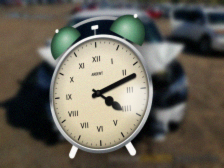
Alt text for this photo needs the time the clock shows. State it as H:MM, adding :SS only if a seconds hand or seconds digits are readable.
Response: 4:12
